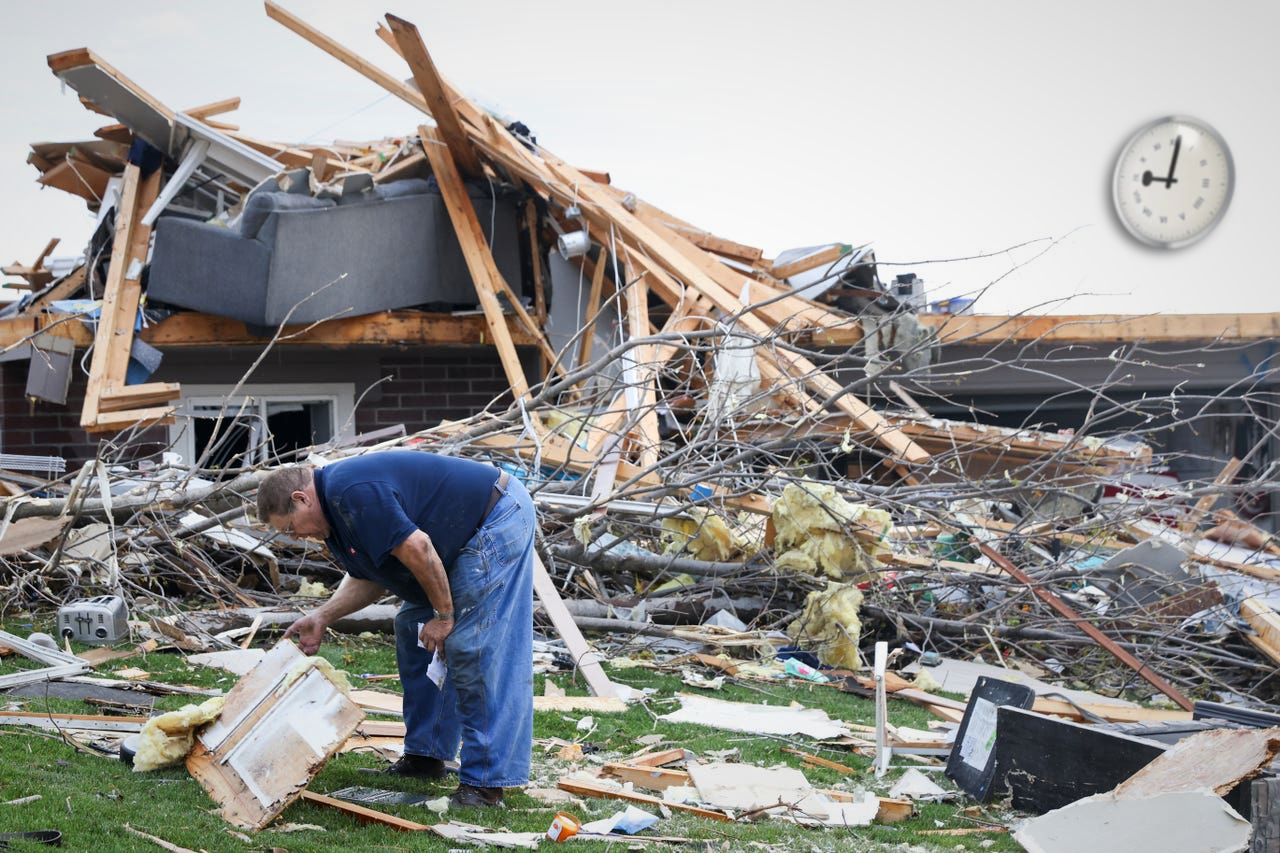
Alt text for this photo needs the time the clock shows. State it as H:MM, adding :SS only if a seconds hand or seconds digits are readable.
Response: 9:01
